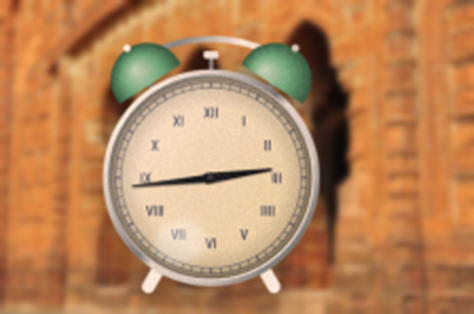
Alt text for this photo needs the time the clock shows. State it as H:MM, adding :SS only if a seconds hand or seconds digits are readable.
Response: 2:44
